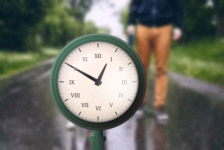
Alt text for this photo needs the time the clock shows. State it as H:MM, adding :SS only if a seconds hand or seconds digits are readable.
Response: 12:50
